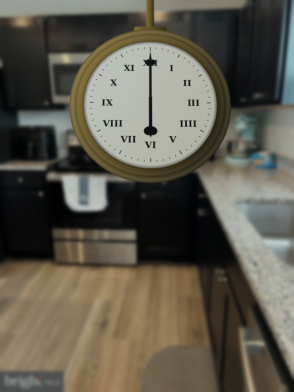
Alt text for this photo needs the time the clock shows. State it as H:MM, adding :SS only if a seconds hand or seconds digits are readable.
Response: 6:00
